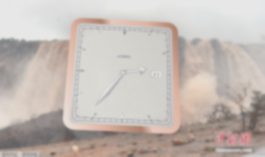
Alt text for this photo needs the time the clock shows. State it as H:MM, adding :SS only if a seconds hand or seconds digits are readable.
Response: 2:36
